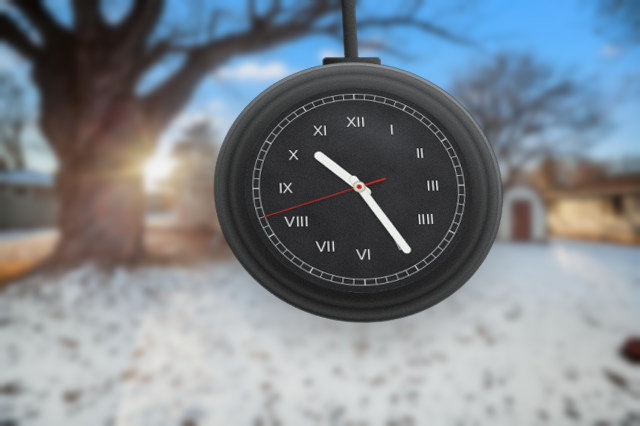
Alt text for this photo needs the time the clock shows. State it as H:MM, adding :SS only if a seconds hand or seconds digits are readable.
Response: 10:24:42
